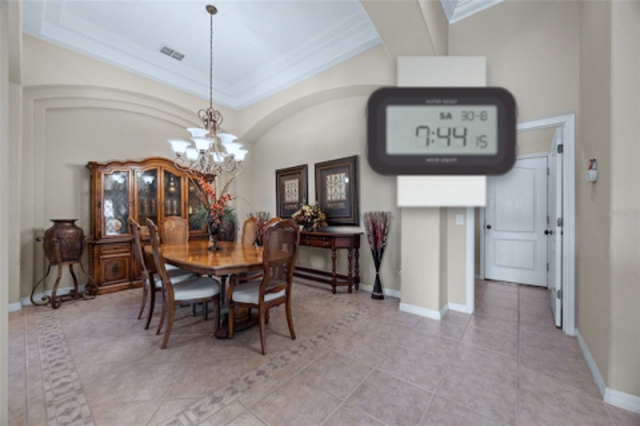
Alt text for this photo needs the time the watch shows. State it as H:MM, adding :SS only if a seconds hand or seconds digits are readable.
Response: 7:44:15
